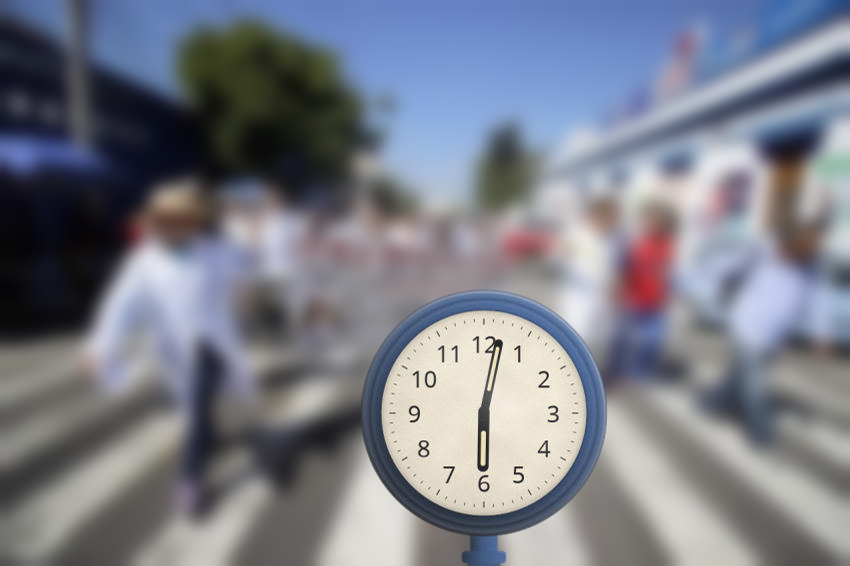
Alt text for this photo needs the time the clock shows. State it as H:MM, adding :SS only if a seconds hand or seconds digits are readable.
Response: 6:02
